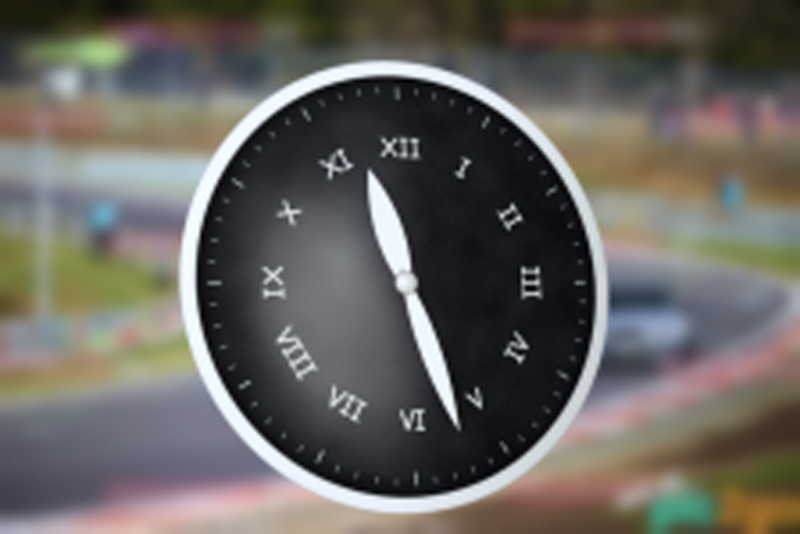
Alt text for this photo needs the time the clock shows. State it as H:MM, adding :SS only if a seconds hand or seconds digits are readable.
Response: 11:27
